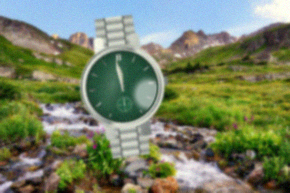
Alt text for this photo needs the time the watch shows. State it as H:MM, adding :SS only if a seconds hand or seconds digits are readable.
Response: 11:59
